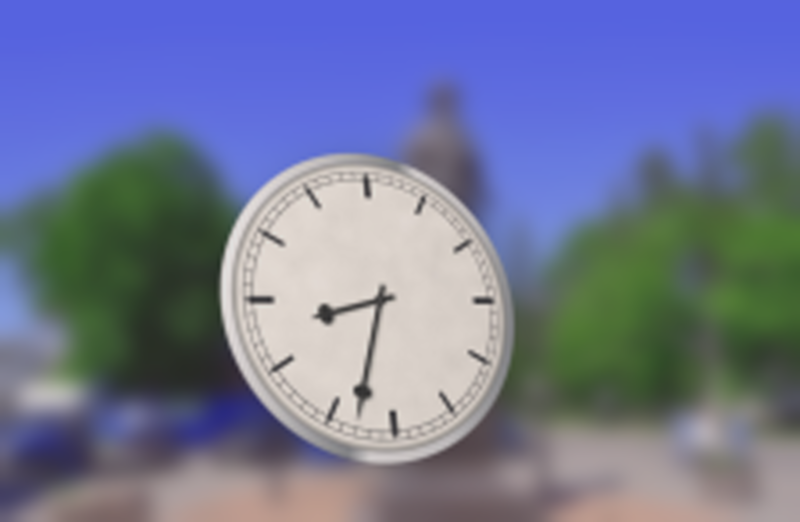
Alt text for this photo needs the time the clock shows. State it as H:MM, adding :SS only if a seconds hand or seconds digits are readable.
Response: 8:33
